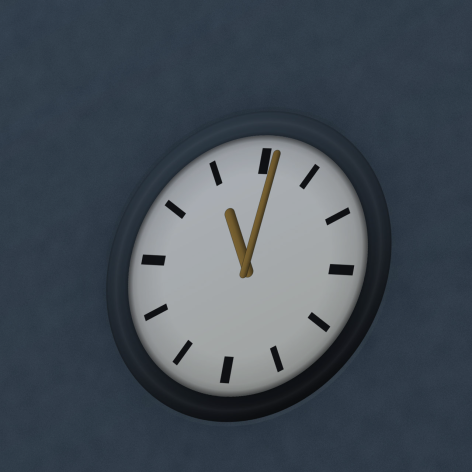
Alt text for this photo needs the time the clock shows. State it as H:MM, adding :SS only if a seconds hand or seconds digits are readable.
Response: 11:01
